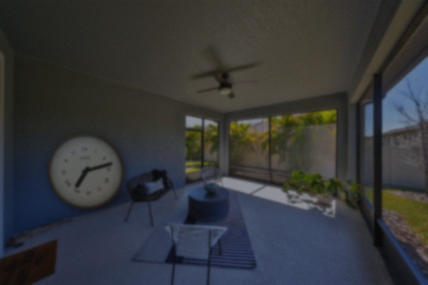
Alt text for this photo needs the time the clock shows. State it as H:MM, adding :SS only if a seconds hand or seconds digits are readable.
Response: 7:13
